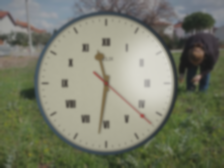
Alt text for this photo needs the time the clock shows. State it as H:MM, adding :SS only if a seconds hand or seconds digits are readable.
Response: 11:31:22
